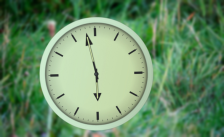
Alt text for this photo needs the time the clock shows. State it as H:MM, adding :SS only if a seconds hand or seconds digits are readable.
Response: 5:58
